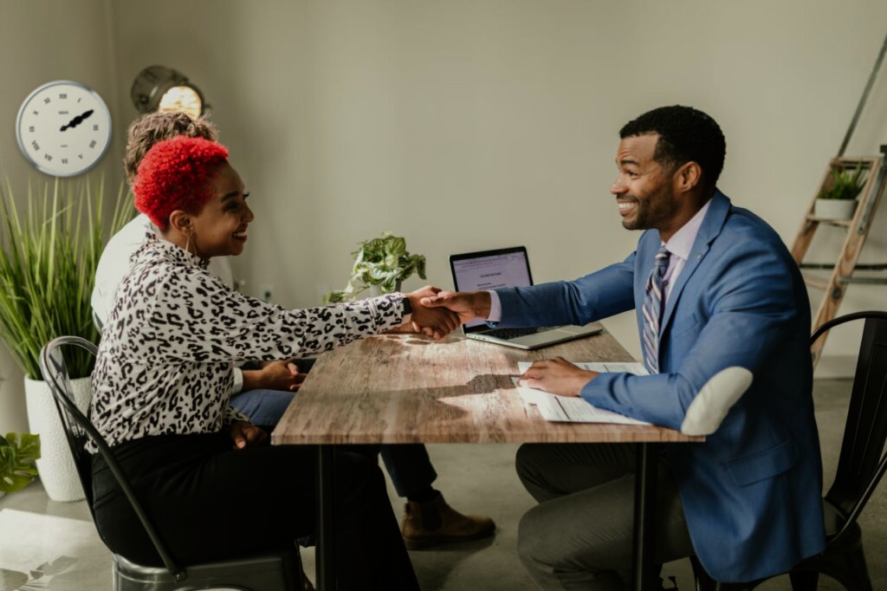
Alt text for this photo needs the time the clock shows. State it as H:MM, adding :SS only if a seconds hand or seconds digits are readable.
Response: 2:10
